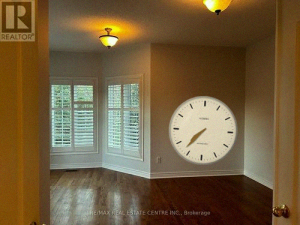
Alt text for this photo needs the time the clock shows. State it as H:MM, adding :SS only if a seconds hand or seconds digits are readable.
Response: 7:37
